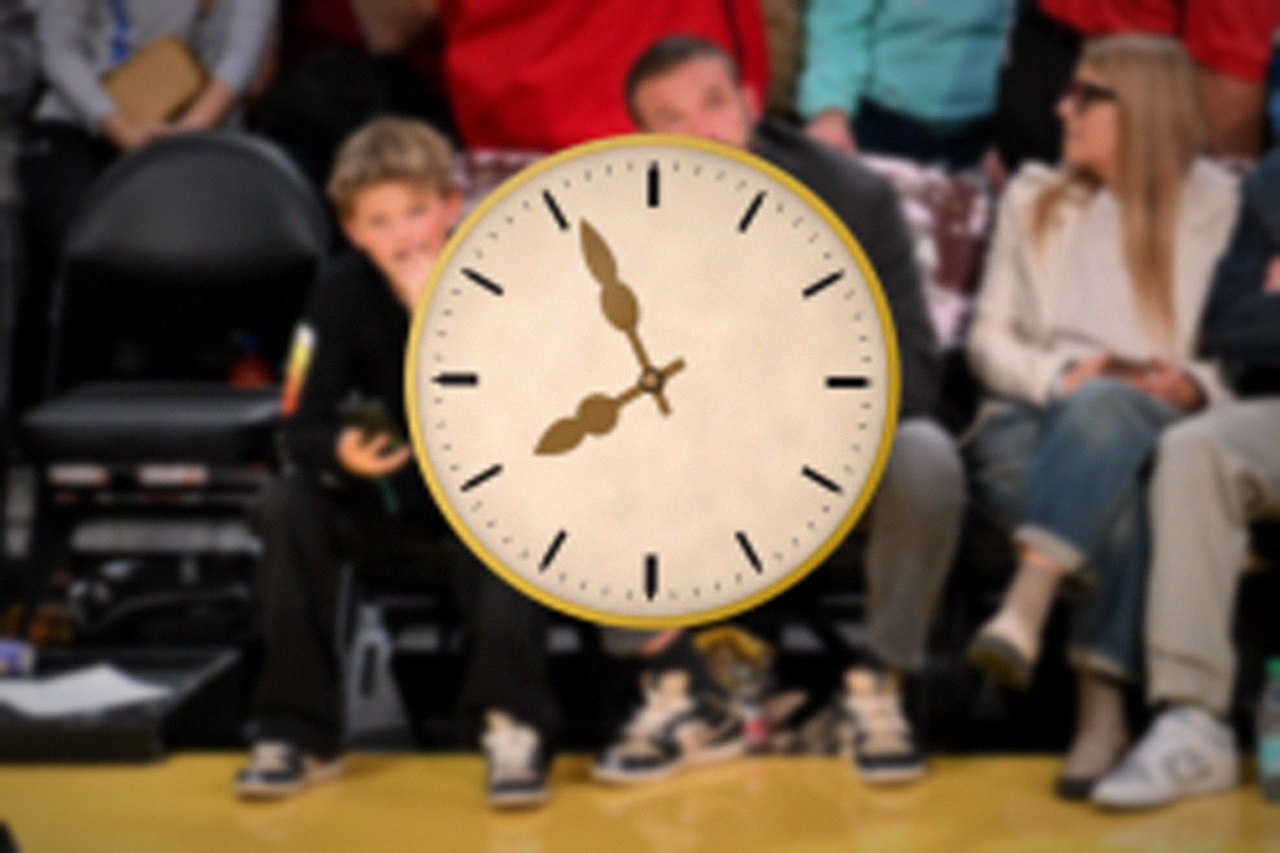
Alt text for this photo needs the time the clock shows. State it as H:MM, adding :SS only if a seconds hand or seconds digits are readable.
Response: 7:56
